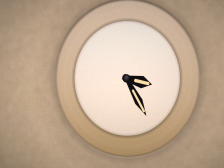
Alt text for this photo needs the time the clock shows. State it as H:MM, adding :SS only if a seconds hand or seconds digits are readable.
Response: 3:25
